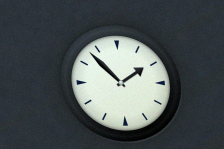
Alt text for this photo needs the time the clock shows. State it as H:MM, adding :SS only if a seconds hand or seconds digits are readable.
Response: 1:53
